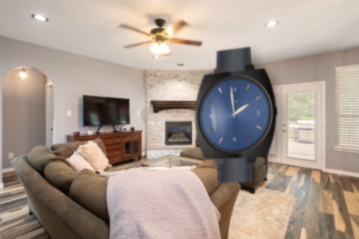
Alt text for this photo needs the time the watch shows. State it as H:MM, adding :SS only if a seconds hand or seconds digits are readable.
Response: 1:59
